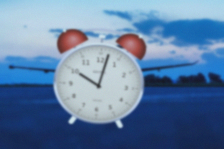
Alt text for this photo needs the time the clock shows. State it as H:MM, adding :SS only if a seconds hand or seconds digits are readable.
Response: 10:02
